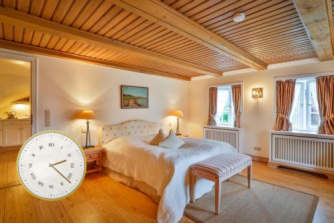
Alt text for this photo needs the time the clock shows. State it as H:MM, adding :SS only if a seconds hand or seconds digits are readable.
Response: 2:22
